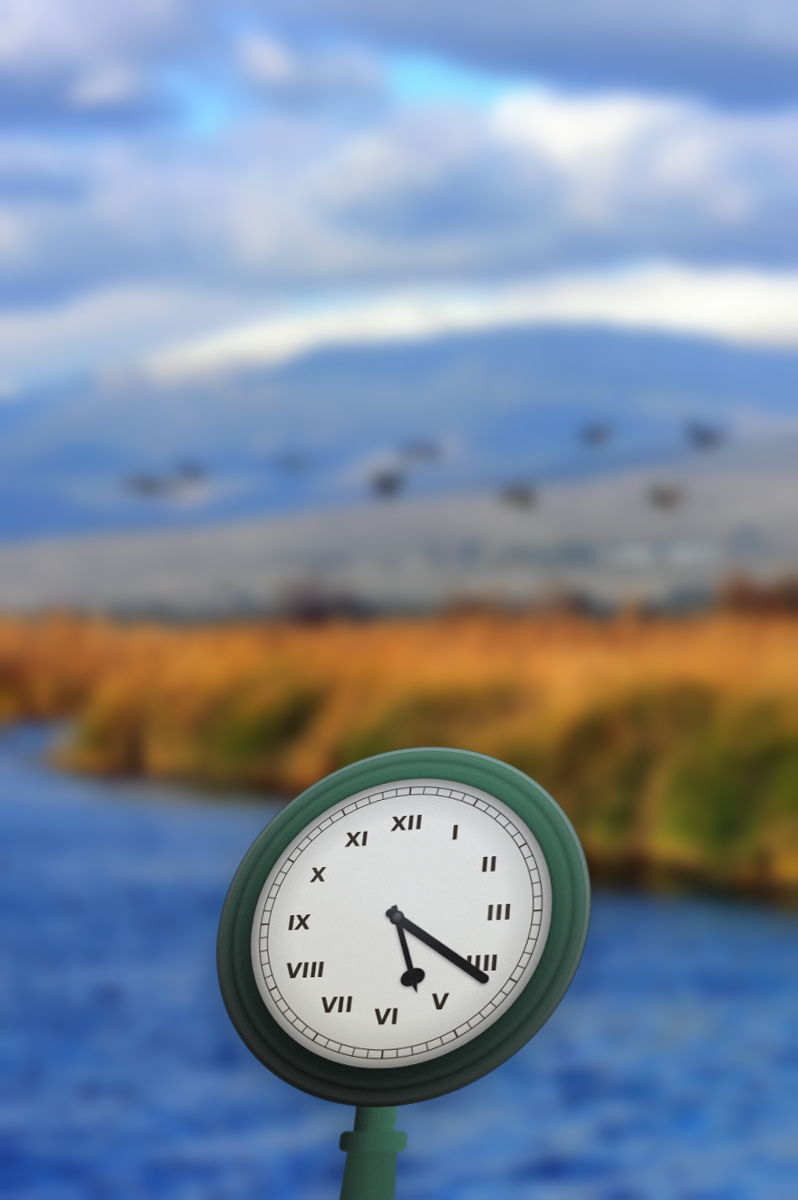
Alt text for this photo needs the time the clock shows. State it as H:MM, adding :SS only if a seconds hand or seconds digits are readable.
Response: 5:21
